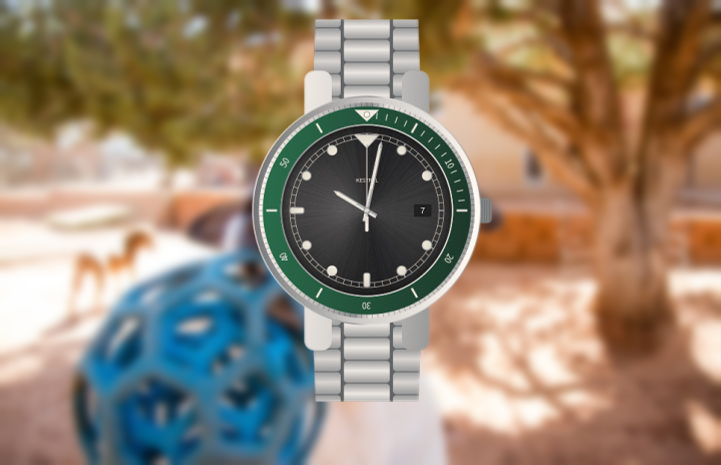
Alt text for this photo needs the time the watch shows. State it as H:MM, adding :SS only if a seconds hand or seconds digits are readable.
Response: 10:02:00
